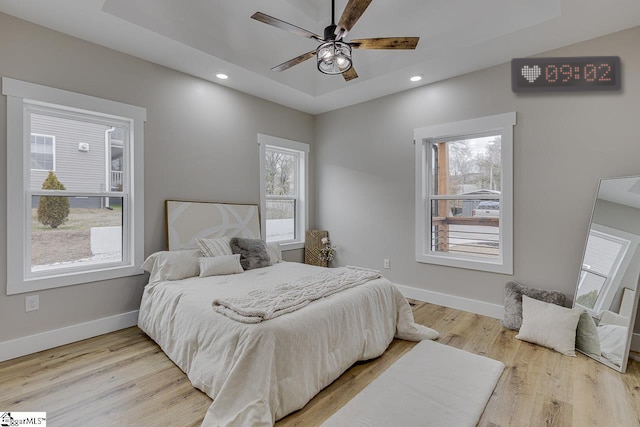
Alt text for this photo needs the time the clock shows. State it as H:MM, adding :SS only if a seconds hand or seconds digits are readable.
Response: 9:02
